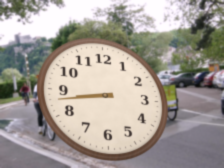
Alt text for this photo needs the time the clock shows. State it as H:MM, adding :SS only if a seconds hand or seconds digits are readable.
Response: 8:43
